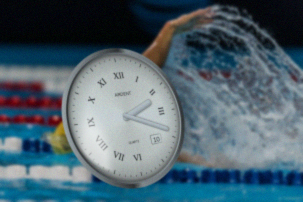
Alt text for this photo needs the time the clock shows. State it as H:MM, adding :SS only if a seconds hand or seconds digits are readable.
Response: 2:19
